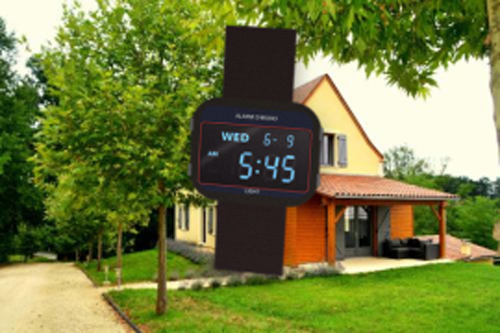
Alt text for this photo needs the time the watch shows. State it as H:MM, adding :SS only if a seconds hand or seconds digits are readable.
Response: 5:45
